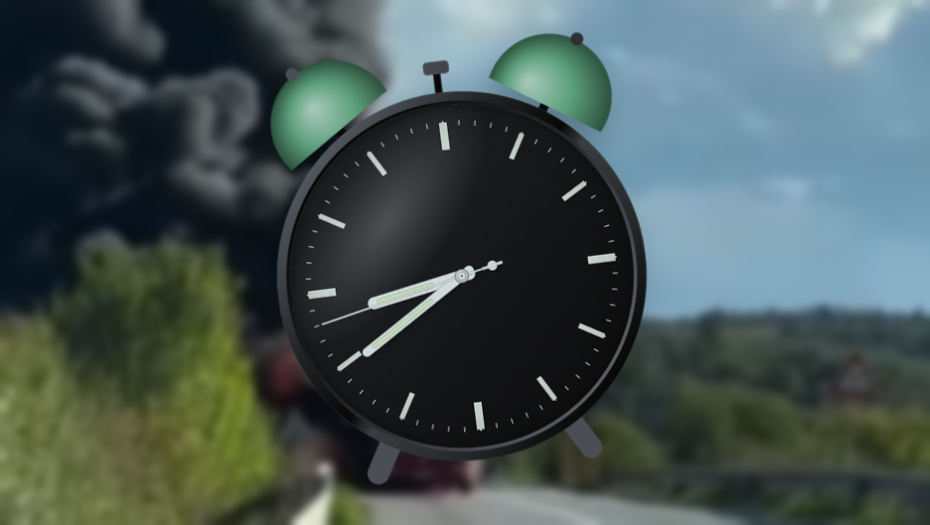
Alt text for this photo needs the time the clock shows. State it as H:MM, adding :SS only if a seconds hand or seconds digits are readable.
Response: 8:39:43
